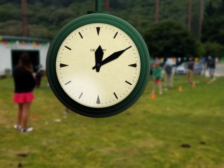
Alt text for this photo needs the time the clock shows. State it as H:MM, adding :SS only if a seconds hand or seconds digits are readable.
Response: 12:10
